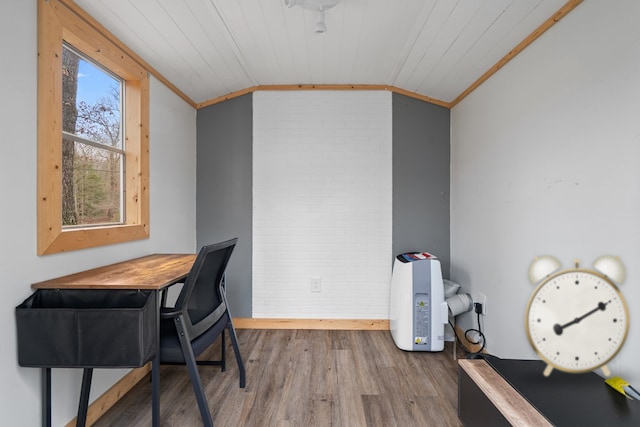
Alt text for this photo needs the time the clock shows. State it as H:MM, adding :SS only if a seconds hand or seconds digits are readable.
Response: 8:10
